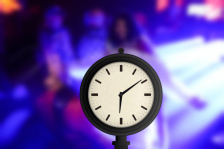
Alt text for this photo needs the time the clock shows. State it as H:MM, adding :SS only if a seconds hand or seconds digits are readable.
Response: 6:09
